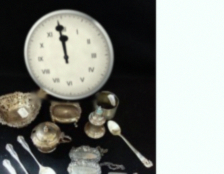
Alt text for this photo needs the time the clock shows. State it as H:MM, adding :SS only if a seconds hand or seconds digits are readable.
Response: 11:59
